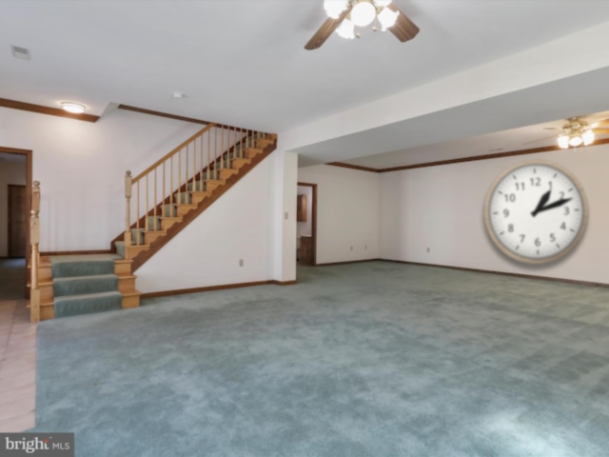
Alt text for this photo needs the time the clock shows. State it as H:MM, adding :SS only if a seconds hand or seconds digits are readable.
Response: 1:12
